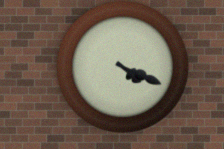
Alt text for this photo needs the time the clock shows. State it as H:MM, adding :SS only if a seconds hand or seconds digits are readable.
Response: 4:19
